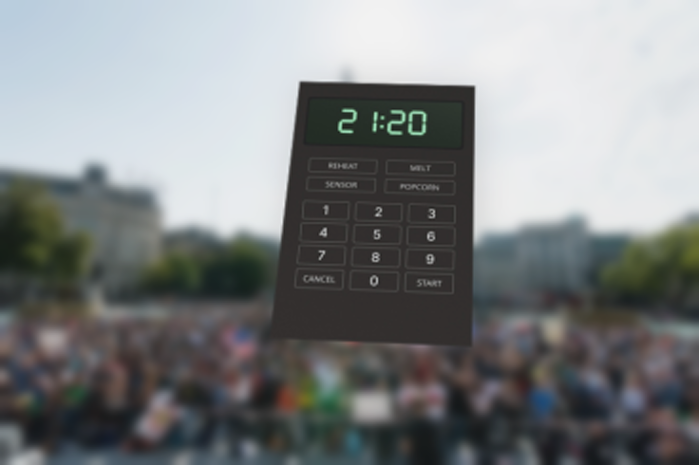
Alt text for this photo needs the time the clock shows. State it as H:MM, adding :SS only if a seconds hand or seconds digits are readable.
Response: 21:20
